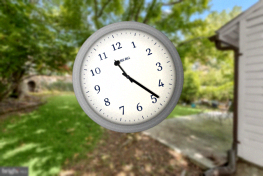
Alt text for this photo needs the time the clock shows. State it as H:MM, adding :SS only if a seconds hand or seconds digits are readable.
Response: 11:24
